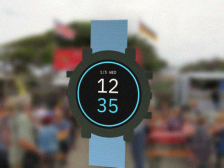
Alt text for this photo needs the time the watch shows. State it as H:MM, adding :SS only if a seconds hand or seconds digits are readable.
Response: 12:35
